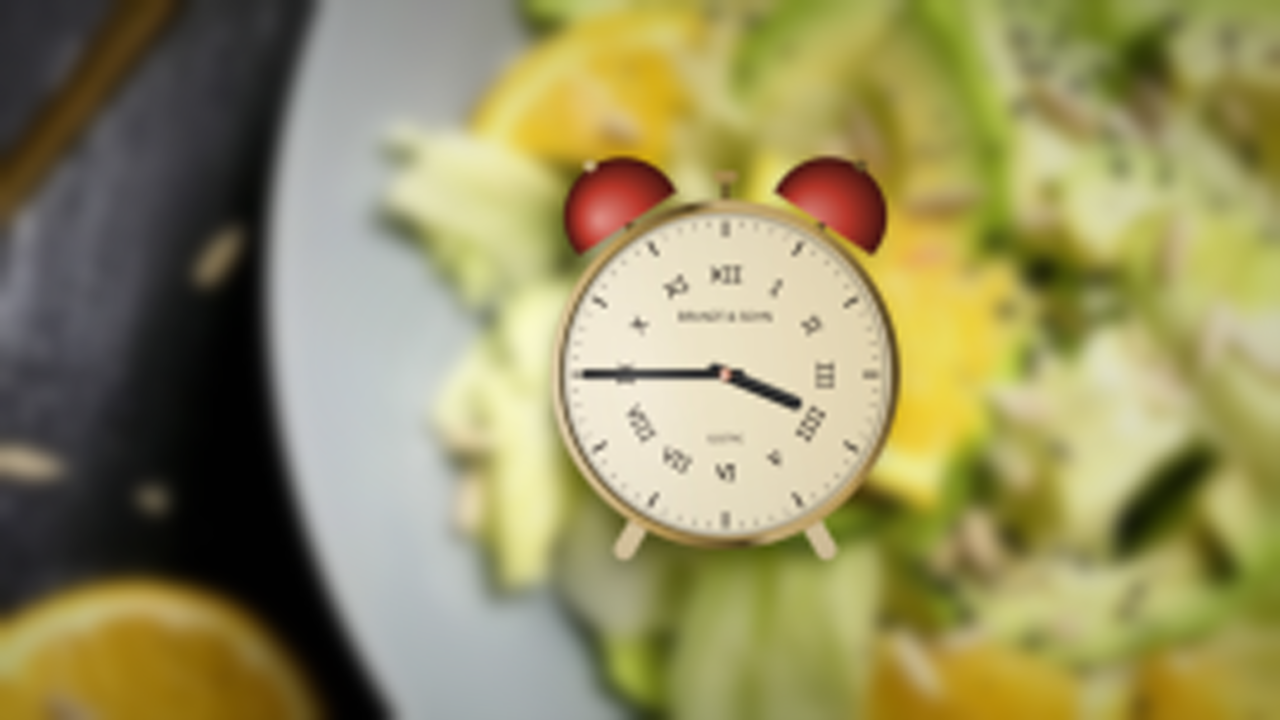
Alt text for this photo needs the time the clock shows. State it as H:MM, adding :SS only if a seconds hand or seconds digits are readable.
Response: 3:45
